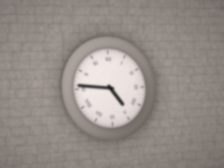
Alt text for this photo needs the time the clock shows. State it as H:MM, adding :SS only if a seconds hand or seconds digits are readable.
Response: 4:46
